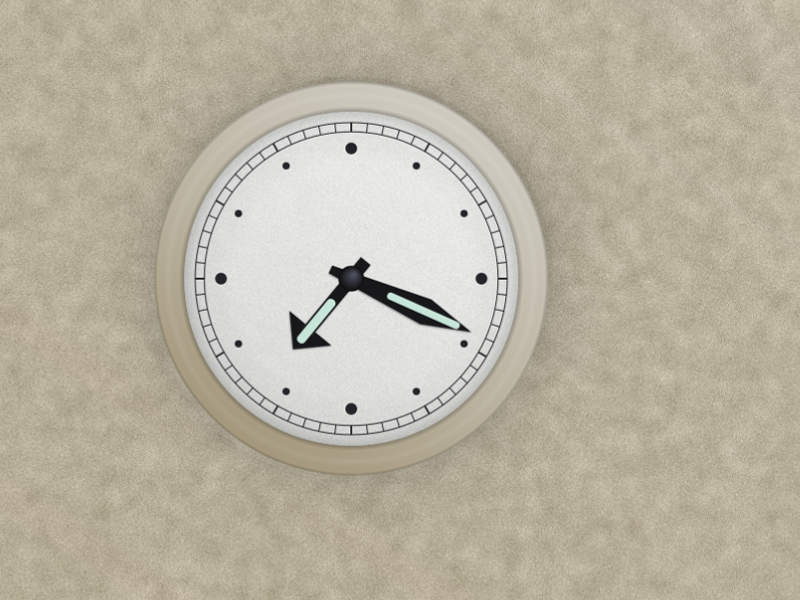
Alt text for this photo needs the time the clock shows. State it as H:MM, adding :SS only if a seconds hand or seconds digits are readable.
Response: 7:19
